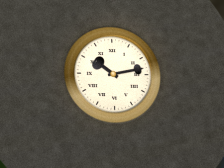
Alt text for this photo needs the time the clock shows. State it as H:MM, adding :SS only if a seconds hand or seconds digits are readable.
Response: 10:13
